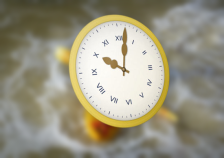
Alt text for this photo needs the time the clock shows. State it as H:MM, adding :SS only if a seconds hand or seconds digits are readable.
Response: 10:02
